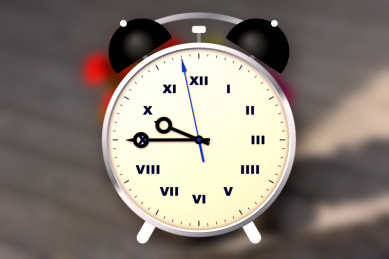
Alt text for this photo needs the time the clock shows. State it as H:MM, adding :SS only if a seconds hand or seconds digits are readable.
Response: 9:44:58
